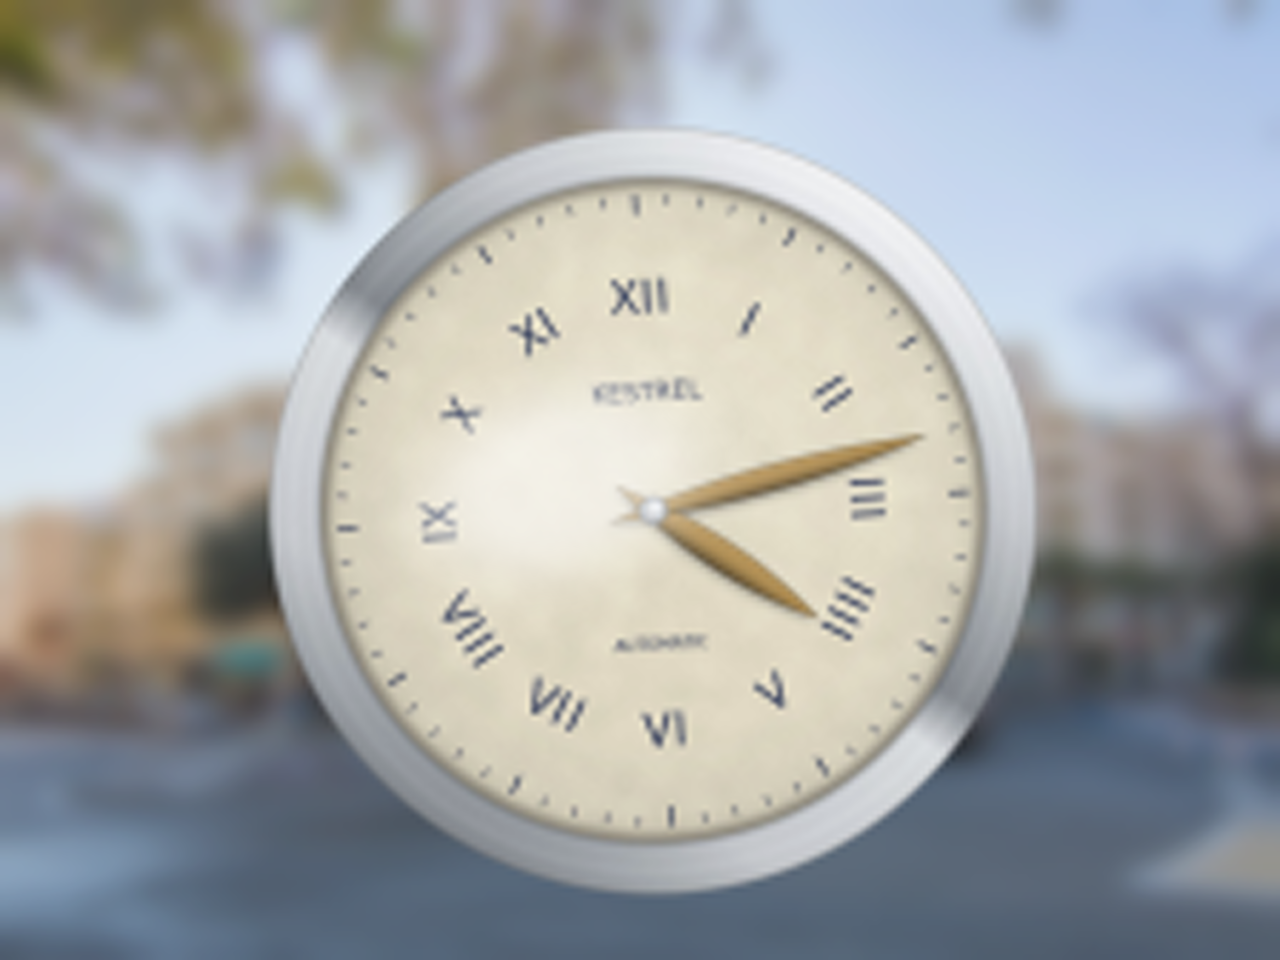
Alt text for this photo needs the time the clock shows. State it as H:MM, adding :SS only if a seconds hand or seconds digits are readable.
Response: 4:13
